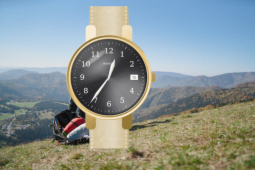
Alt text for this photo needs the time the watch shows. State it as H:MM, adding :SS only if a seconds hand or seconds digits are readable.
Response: 12:36
